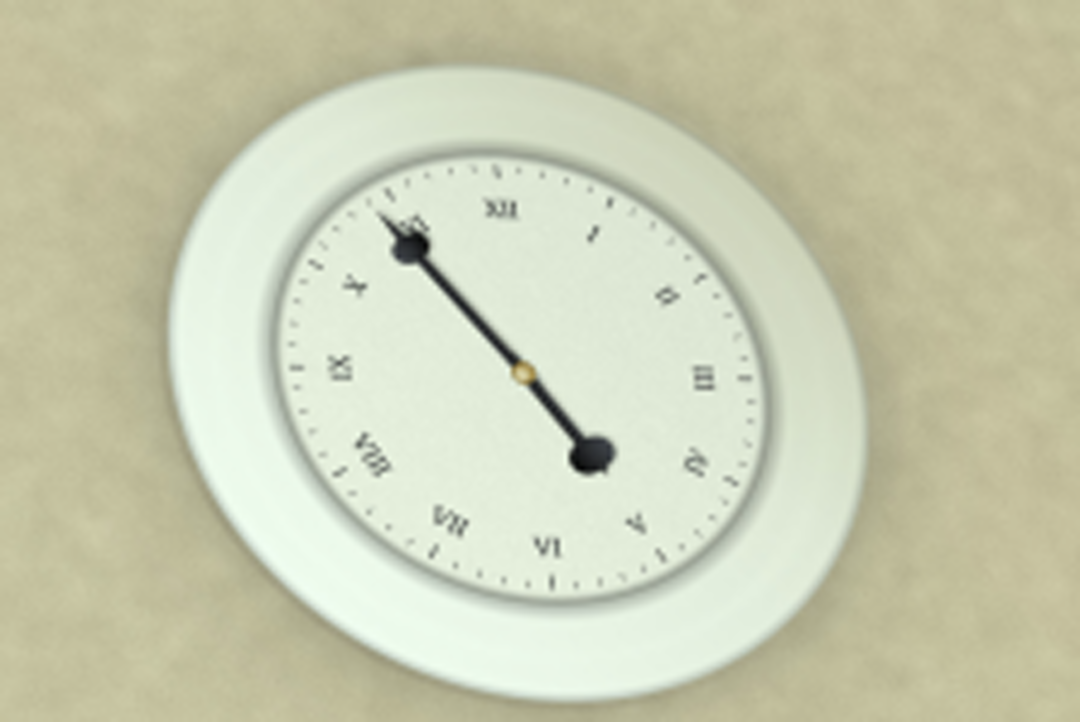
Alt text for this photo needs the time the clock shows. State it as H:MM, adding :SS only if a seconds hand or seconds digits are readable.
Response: 4:54
